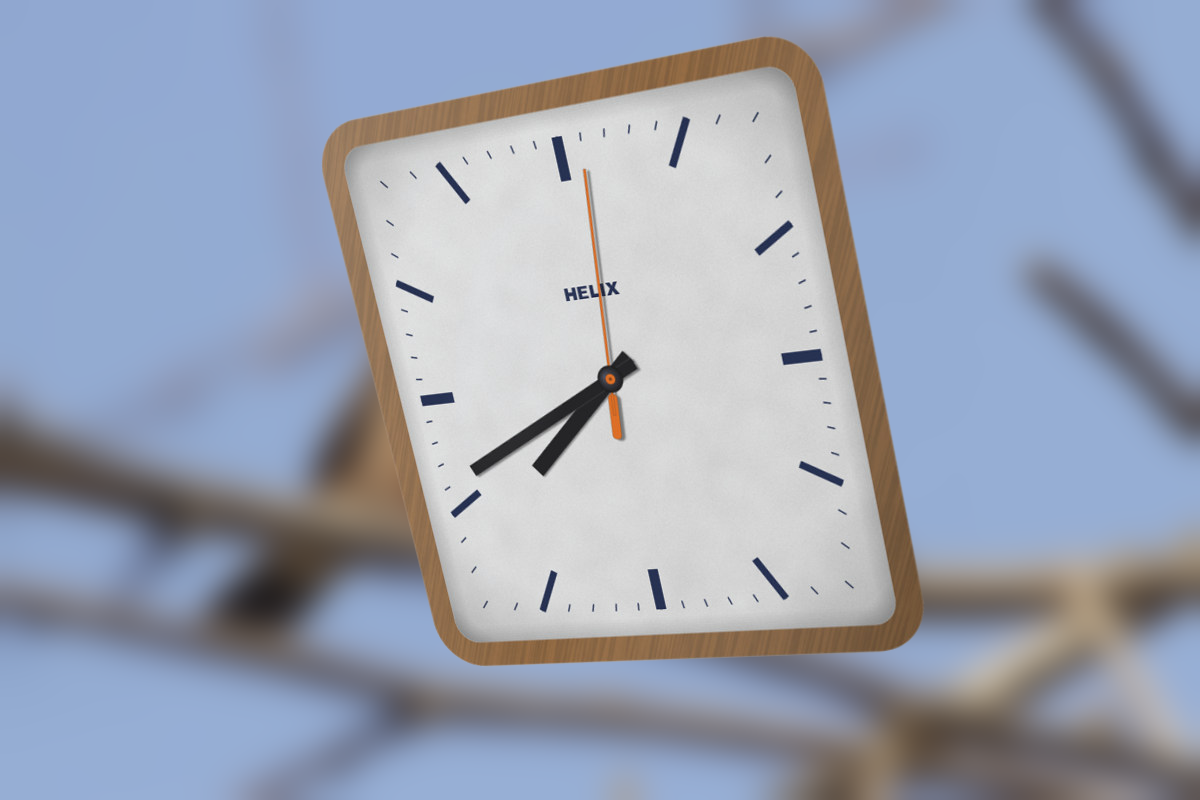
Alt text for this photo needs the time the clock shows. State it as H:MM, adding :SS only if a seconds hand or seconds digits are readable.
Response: 7:41:01
